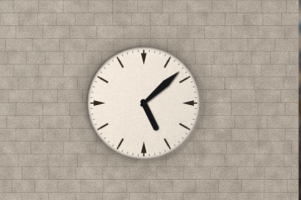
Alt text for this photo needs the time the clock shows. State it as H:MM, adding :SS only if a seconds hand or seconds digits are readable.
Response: 5:08
